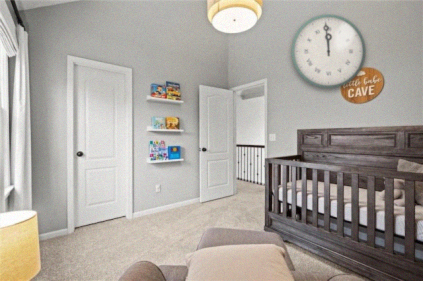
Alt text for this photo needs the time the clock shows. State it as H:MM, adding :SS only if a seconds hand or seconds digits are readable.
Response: 11:59
